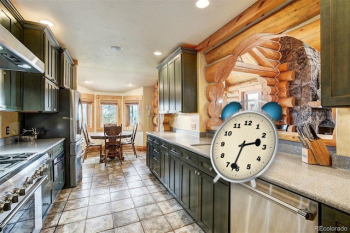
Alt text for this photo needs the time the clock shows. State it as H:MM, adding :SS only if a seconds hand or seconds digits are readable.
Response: 2:32
